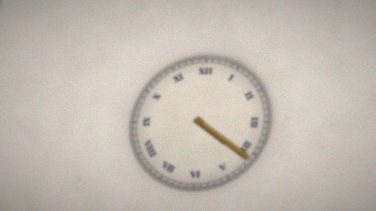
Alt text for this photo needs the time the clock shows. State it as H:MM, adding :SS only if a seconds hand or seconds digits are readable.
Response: 4:21
